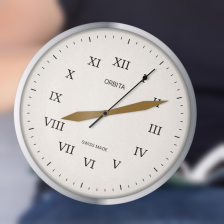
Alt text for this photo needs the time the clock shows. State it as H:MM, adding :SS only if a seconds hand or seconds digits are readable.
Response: 8:10:05
